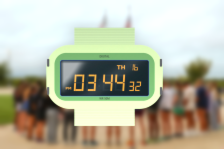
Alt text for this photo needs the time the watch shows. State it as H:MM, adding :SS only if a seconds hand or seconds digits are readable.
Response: 3:44:32
